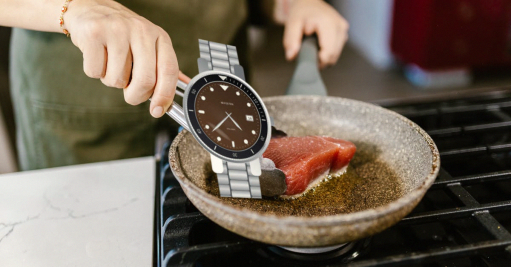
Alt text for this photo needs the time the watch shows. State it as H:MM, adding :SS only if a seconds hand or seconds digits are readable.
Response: 4:38
